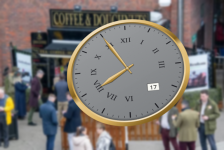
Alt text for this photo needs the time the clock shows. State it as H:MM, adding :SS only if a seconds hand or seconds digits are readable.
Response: 7:55
